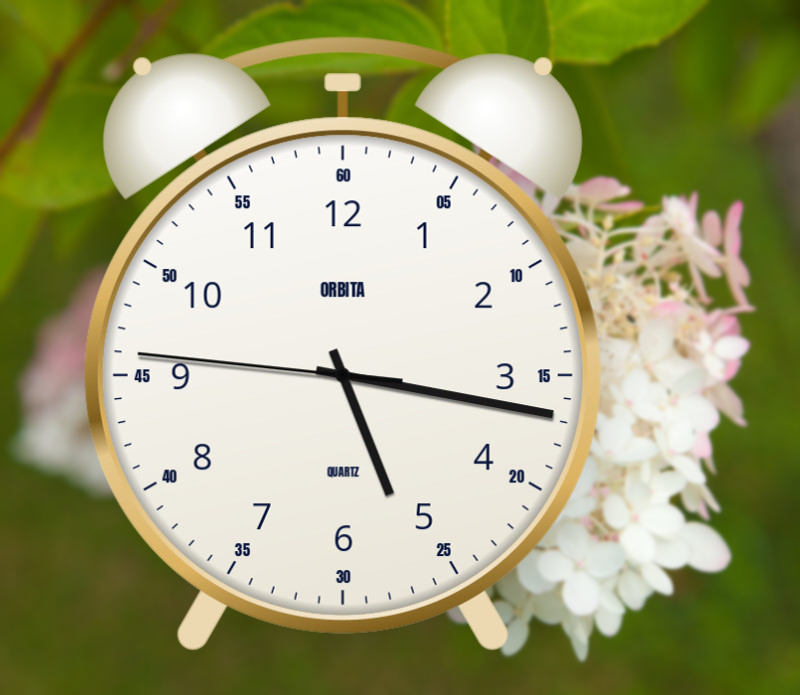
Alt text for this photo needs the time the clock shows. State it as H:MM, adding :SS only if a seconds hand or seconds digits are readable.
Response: 5:16:46
